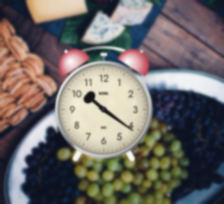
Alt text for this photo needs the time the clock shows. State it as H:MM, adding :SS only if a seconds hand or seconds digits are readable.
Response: 10:21
